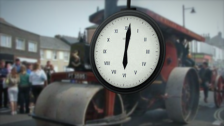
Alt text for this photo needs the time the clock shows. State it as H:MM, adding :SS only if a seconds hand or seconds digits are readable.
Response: 6:01
